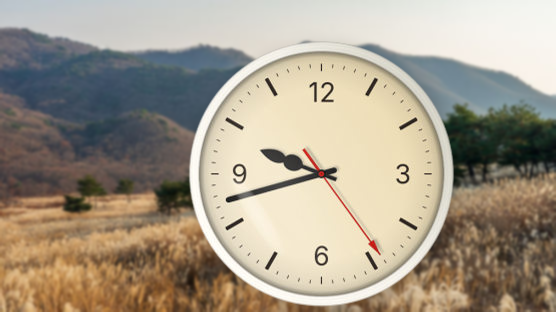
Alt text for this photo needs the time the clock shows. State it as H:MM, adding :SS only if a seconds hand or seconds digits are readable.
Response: 9:42:24
